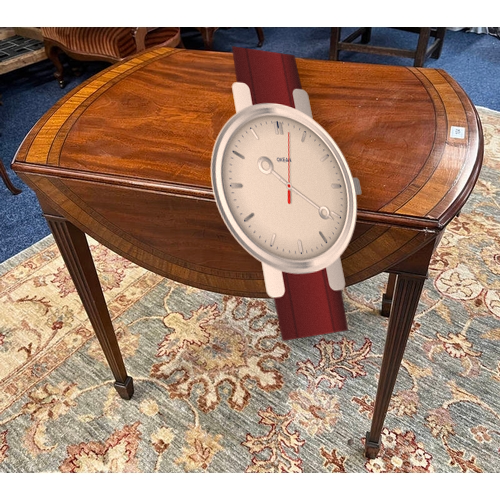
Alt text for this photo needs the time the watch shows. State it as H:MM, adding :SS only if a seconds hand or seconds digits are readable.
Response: 10:21:02
